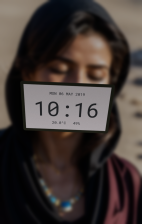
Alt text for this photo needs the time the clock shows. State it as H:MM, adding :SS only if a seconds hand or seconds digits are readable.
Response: 10:16
